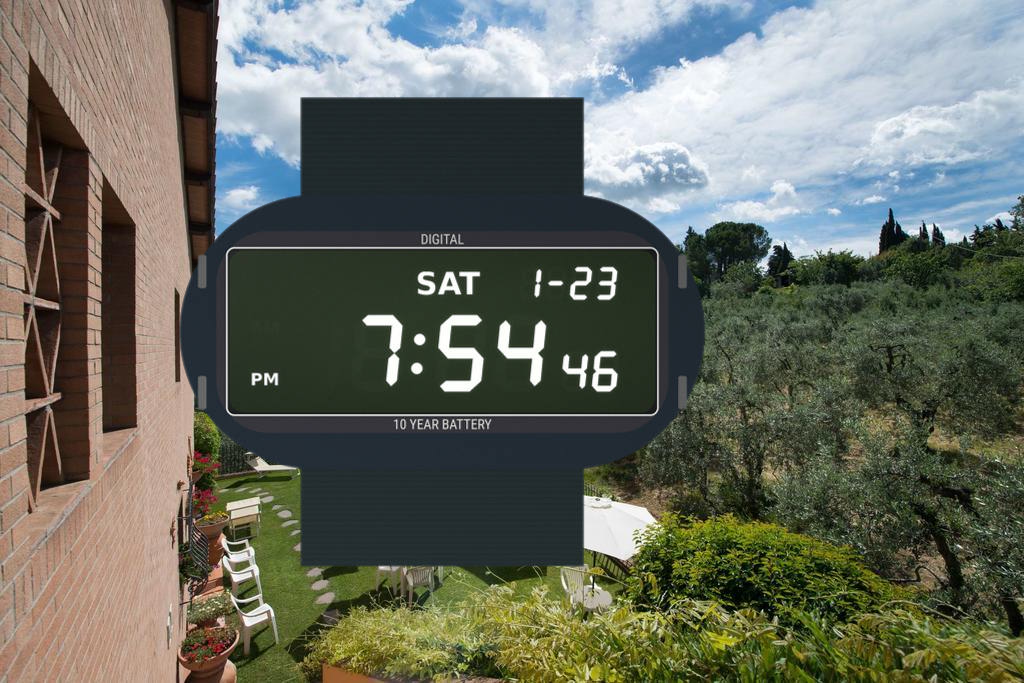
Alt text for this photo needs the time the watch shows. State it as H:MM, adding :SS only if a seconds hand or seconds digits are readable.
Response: 7:54:46
